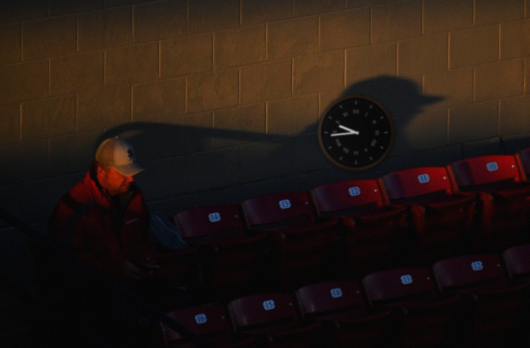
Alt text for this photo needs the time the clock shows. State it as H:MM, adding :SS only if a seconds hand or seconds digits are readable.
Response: 9:44
